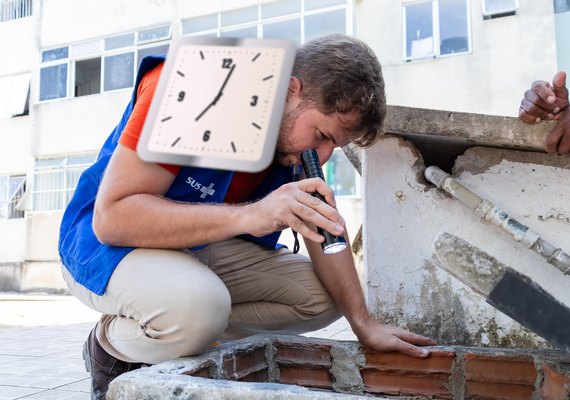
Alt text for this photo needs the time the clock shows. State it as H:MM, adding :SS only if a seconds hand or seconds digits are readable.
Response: 7:02
